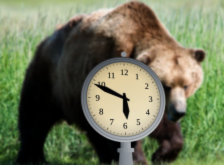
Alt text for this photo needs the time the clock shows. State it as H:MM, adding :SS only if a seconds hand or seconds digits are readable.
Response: 5:49
